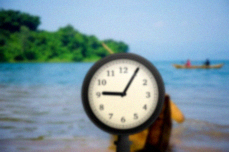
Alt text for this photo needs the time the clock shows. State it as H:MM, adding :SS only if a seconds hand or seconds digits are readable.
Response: 9:05
